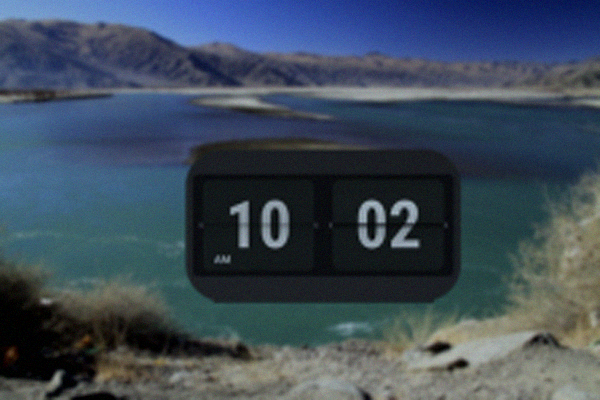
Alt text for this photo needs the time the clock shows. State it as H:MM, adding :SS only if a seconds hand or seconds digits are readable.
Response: 10:02
